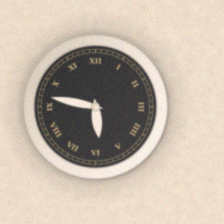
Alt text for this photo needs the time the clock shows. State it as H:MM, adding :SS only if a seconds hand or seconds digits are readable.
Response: 5:47
